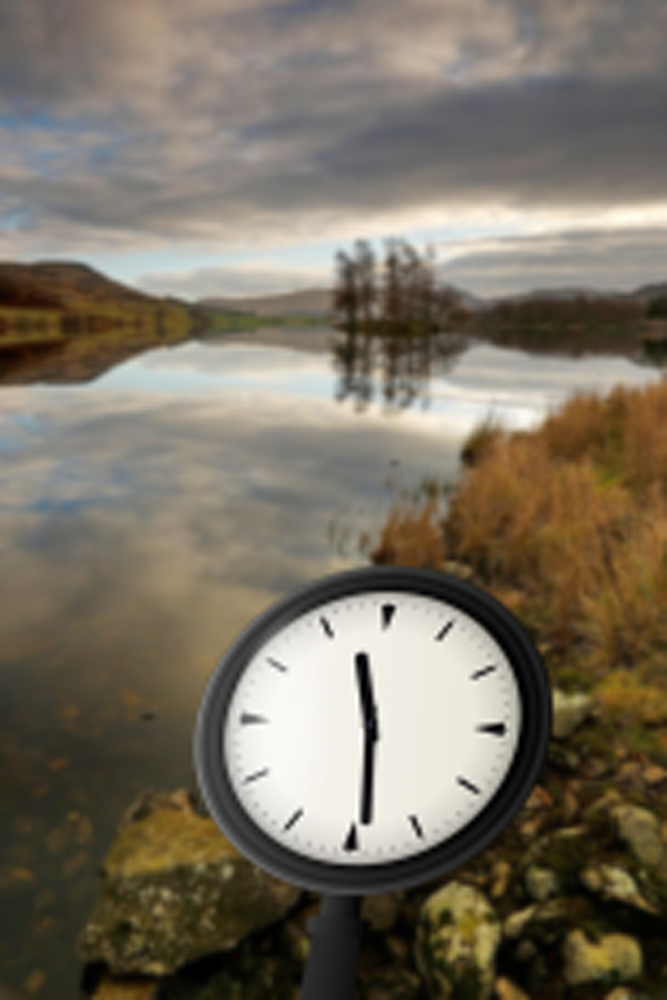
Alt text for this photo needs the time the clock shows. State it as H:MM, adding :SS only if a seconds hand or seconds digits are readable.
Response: 11:29
